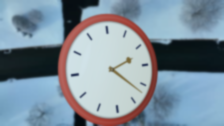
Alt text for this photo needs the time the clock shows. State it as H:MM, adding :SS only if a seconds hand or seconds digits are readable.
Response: 2:22
